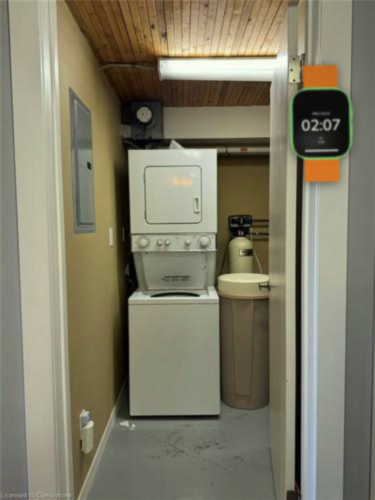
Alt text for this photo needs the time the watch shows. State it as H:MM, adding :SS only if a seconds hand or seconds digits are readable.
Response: 2:07
